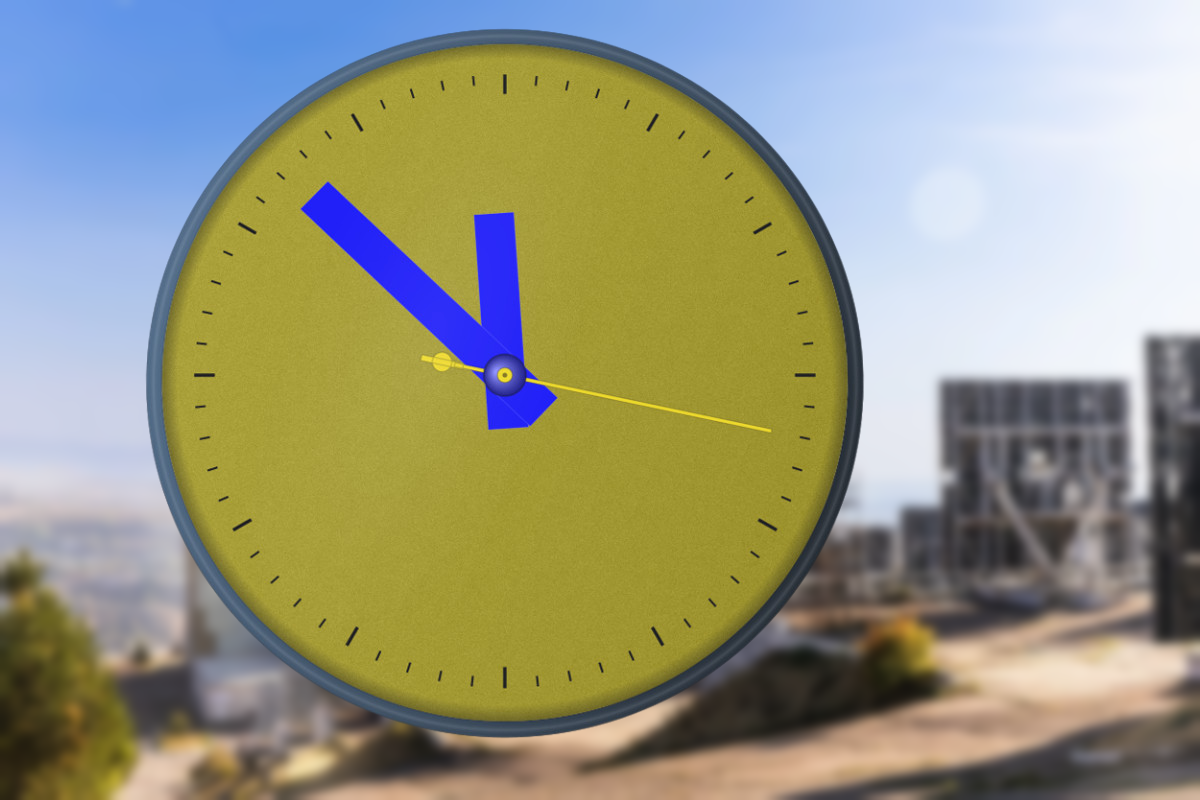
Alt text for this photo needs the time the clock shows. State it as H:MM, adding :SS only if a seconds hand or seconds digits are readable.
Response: 11:52:17
